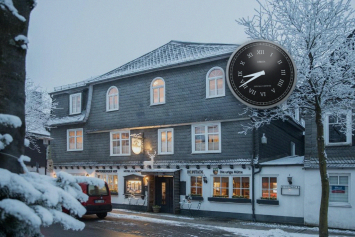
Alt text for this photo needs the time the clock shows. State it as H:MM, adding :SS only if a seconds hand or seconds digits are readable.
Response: 8:40
